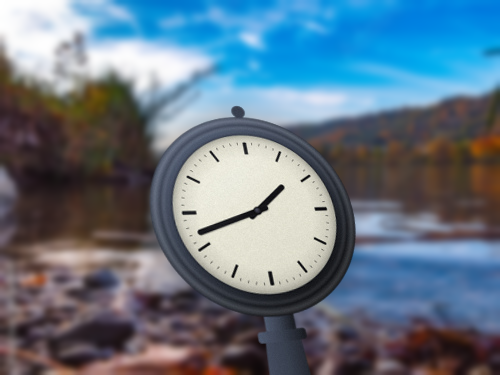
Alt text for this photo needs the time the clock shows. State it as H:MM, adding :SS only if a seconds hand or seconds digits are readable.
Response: 1:42
